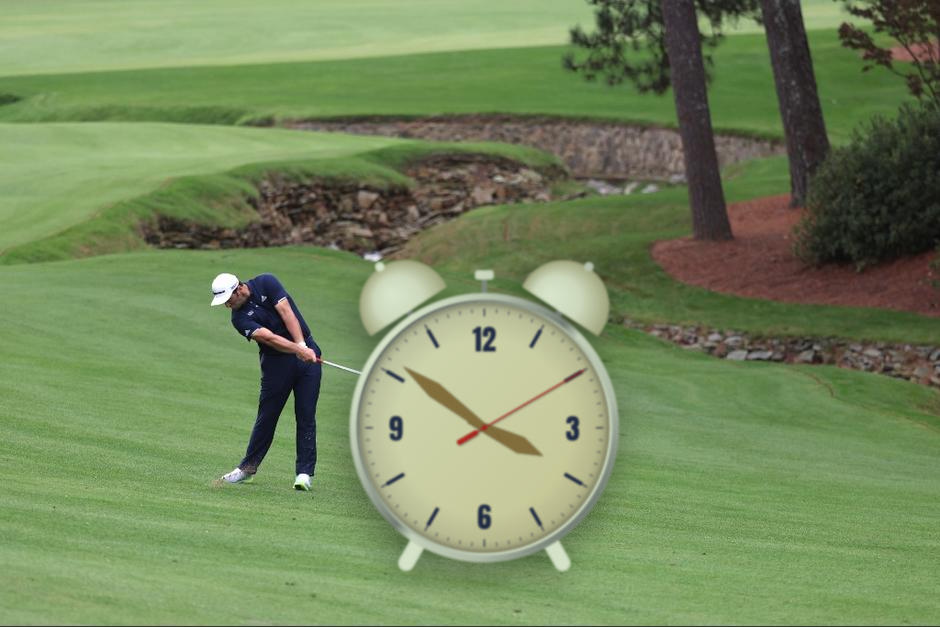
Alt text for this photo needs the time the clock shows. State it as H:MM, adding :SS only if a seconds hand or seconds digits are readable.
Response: 3:51:10
